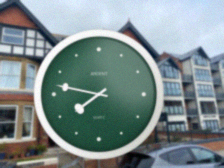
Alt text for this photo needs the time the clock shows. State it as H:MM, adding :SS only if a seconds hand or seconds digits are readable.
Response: 7:47
